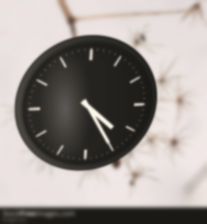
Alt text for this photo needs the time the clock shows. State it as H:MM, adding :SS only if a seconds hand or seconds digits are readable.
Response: 4:25
